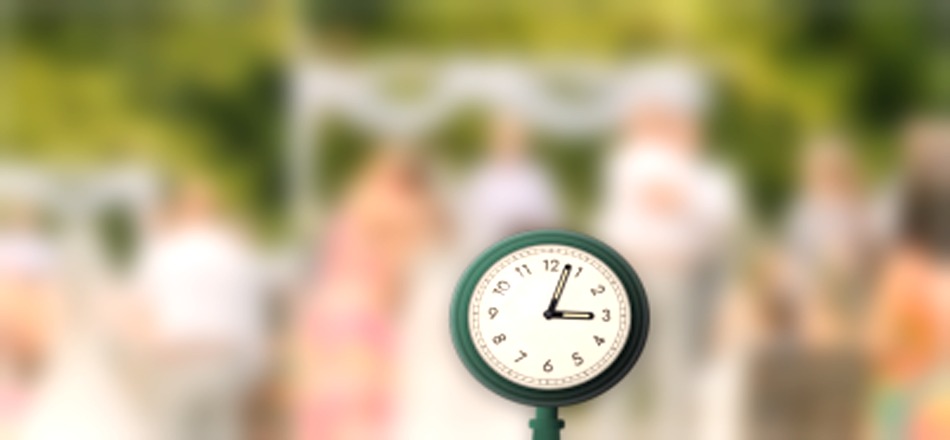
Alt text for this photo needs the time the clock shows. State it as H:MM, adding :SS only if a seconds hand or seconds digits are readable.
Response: 3:03
